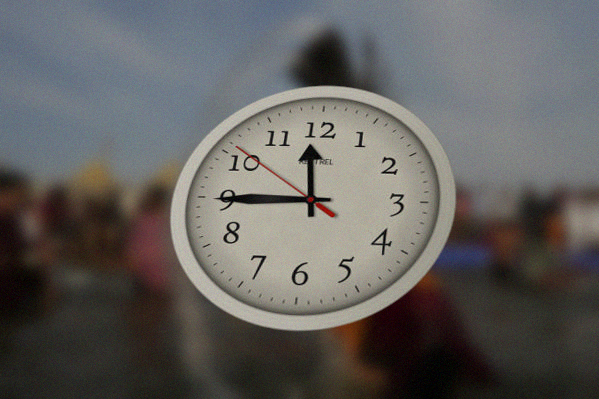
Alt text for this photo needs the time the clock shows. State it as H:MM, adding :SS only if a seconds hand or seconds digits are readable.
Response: 11:44:51
